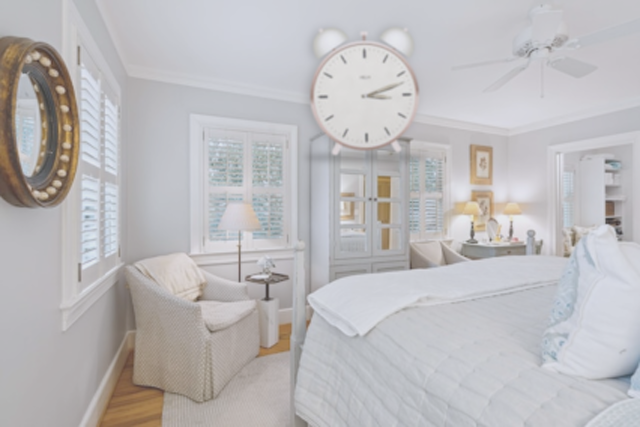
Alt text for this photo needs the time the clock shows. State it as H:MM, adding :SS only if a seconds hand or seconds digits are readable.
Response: 3:12
